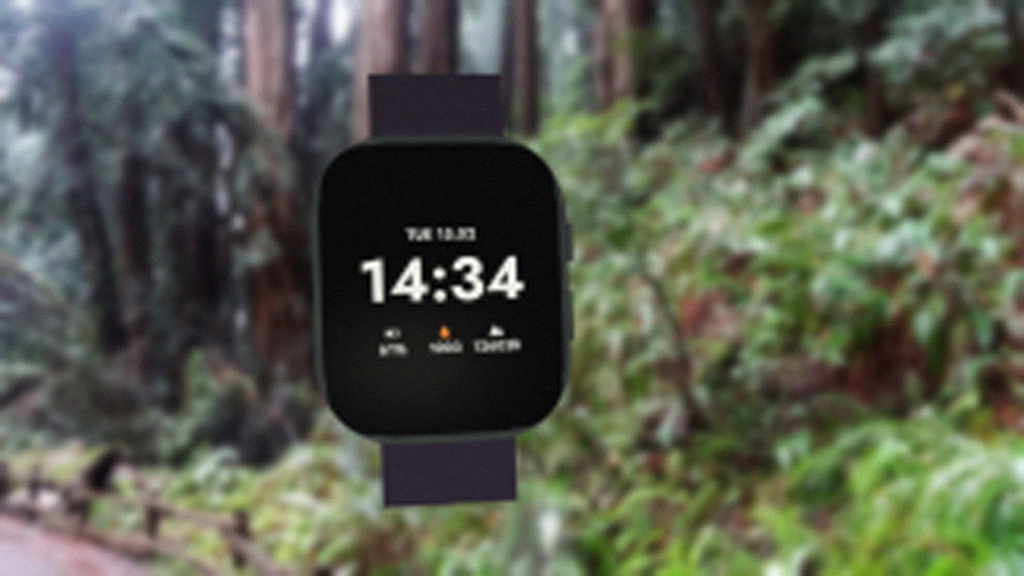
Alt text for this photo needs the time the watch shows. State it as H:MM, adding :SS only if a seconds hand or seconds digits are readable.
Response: 14:34
